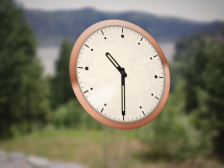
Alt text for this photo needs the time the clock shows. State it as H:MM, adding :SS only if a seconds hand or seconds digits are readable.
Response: 10:30
